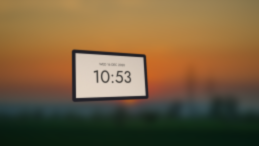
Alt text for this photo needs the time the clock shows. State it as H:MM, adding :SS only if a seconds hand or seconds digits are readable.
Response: 10:53
